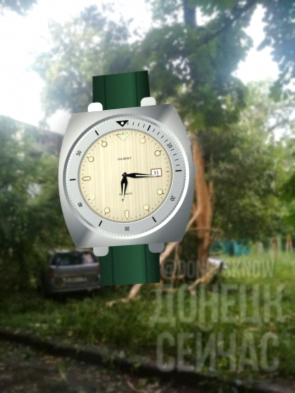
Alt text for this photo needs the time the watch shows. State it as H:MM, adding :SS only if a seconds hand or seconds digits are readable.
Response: 6:16
